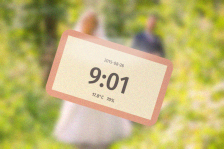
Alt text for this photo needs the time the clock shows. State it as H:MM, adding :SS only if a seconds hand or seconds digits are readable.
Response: 9:01
